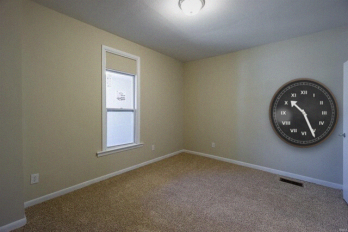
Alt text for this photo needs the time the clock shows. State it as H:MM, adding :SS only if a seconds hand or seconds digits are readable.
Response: 10:26
